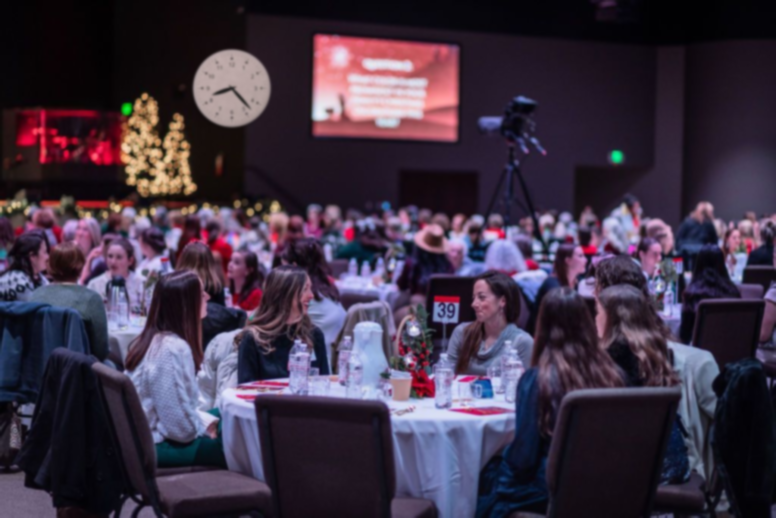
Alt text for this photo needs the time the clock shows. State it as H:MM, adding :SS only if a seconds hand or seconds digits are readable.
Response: 8:23
